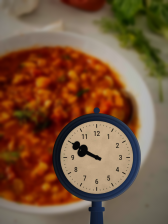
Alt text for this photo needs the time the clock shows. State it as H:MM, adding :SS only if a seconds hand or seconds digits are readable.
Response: 9:50
